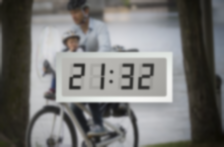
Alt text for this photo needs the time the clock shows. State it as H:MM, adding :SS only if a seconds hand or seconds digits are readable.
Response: 21:32
